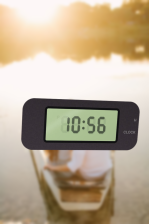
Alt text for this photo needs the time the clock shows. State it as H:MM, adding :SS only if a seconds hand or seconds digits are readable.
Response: 10:56
